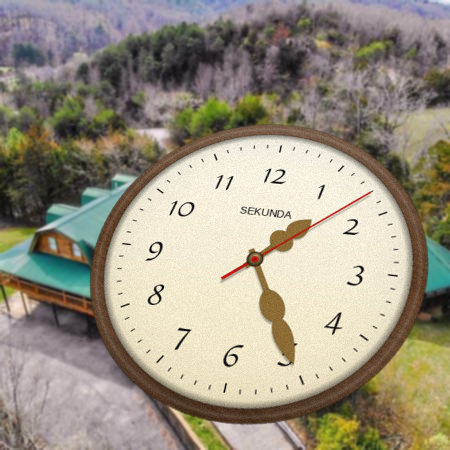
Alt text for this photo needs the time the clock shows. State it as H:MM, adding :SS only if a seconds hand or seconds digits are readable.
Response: 1:25:08
